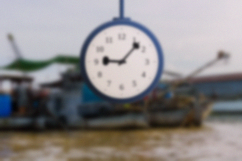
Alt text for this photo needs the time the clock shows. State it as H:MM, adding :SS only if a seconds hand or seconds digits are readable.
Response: 9:07
